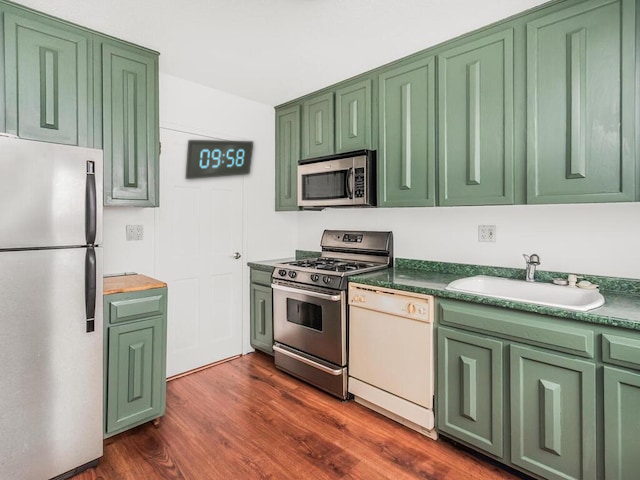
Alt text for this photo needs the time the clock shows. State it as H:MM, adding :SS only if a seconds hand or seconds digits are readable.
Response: 9:58
